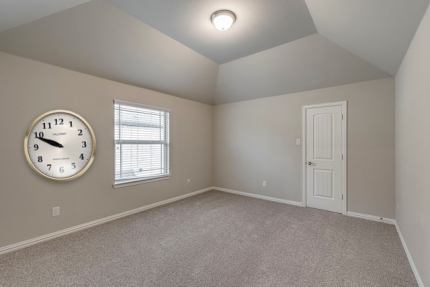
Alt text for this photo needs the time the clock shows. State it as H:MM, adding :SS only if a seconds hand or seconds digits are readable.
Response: 9:49
